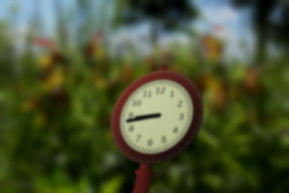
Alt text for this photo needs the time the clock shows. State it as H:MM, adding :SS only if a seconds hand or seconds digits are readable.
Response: 8:43
